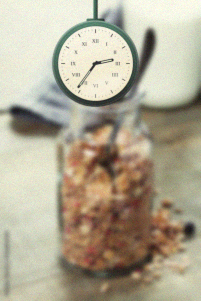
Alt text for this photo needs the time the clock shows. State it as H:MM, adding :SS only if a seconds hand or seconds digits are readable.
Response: 2:36
